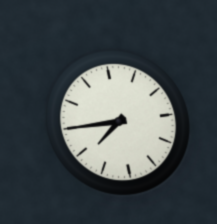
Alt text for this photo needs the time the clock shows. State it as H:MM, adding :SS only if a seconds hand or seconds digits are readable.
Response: 7:45
